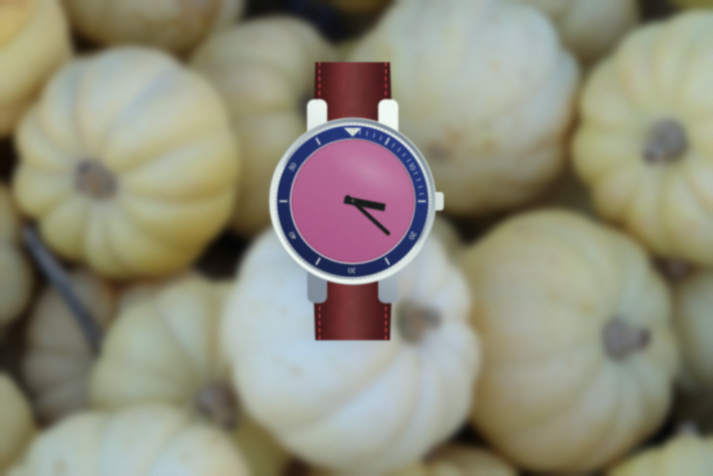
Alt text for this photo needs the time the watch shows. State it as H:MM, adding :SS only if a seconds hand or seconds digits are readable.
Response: 3:22
